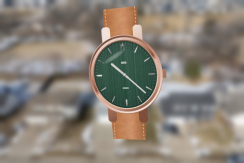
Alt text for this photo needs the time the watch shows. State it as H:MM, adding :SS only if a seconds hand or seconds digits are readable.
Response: 10:22
